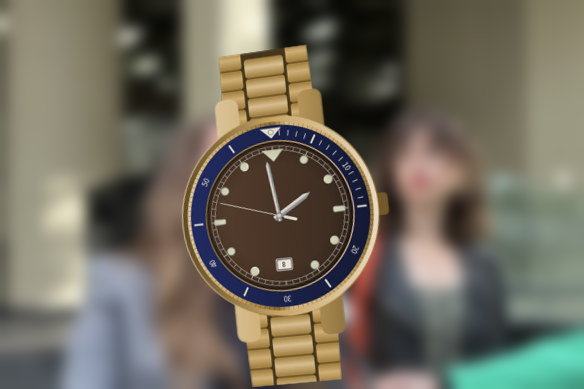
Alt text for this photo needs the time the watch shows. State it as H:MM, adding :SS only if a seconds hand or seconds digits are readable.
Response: 1:58:48
